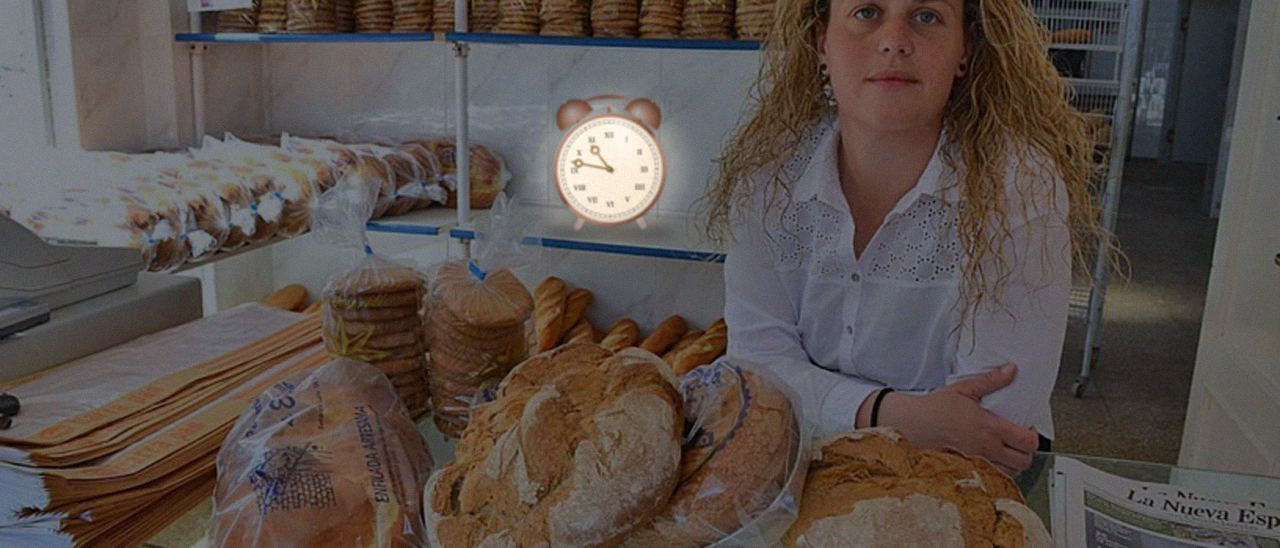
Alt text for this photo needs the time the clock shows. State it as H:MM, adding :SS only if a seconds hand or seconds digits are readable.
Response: 10:47
